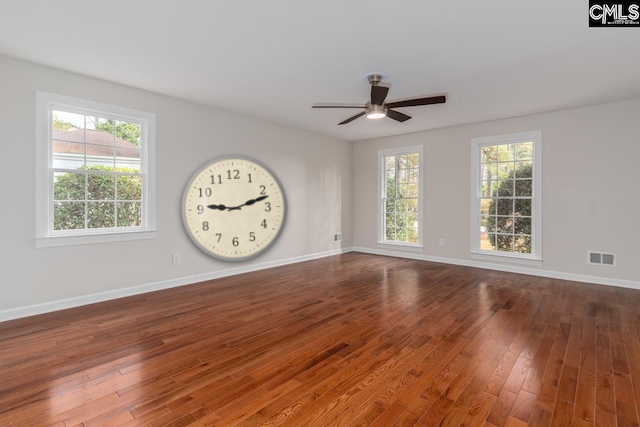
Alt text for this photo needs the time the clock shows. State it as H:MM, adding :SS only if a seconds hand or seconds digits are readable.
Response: 9:12
